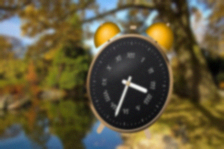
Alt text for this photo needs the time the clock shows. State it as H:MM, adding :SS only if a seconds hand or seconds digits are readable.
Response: 3:33
